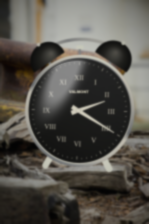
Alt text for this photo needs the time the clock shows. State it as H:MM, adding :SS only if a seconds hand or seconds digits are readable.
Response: 2:20
